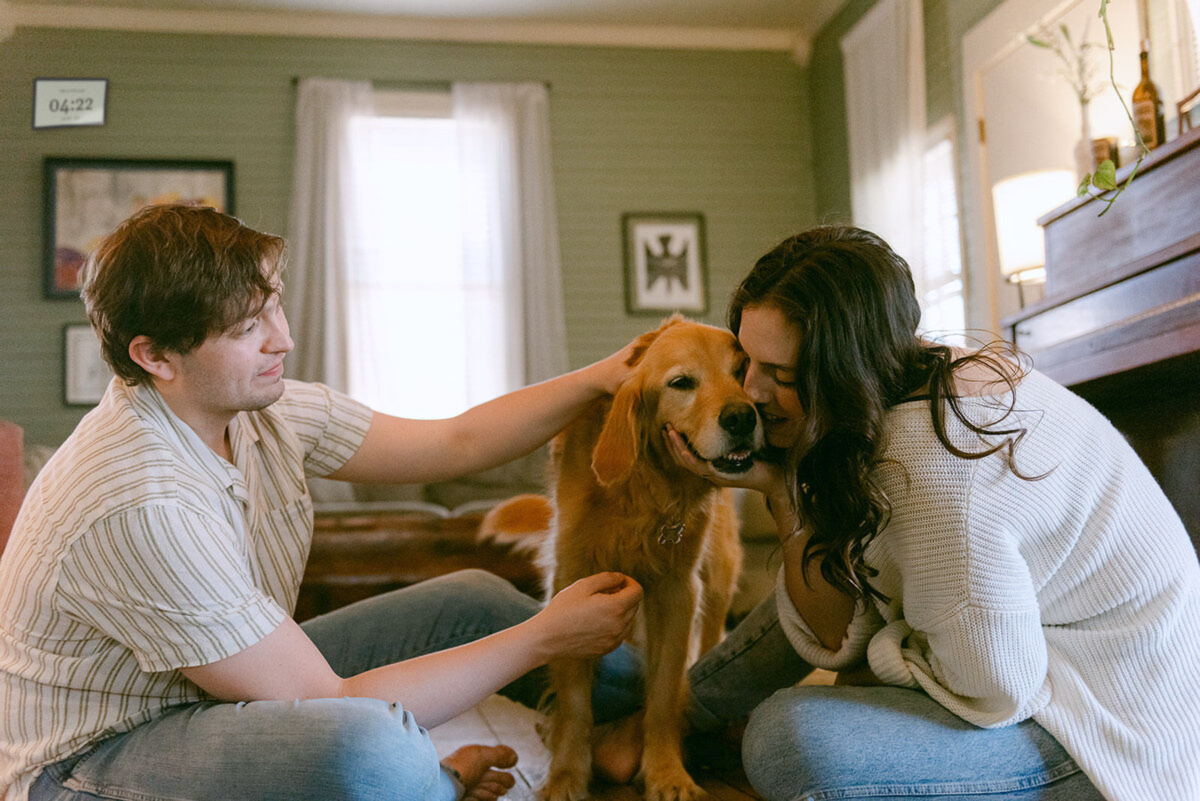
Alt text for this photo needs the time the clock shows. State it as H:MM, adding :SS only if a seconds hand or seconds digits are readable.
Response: 4:22
